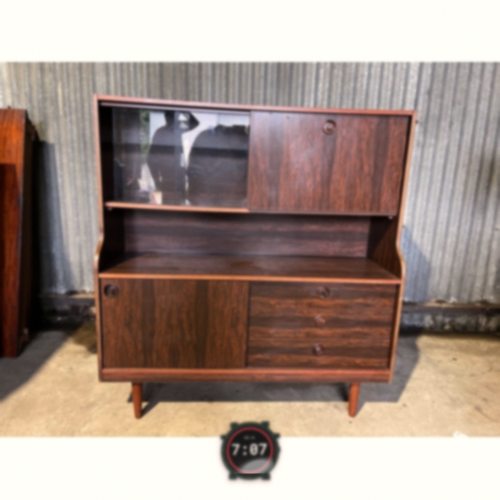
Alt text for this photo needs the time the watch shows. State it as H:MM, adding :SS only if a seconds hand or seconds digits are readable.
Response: 7:07
